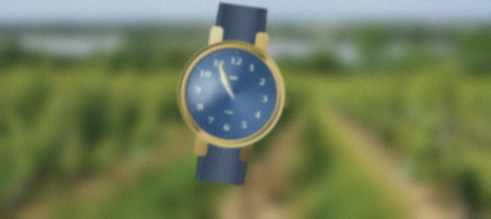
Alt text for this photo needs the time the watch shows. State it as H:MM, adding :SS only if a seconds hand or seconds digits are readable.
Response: 10:55
